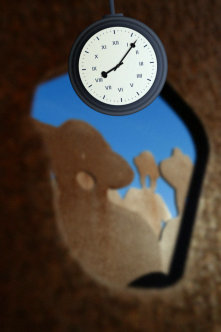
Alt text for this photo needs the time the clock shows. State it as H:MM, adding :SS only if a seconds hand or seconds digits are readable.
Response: 8:07
